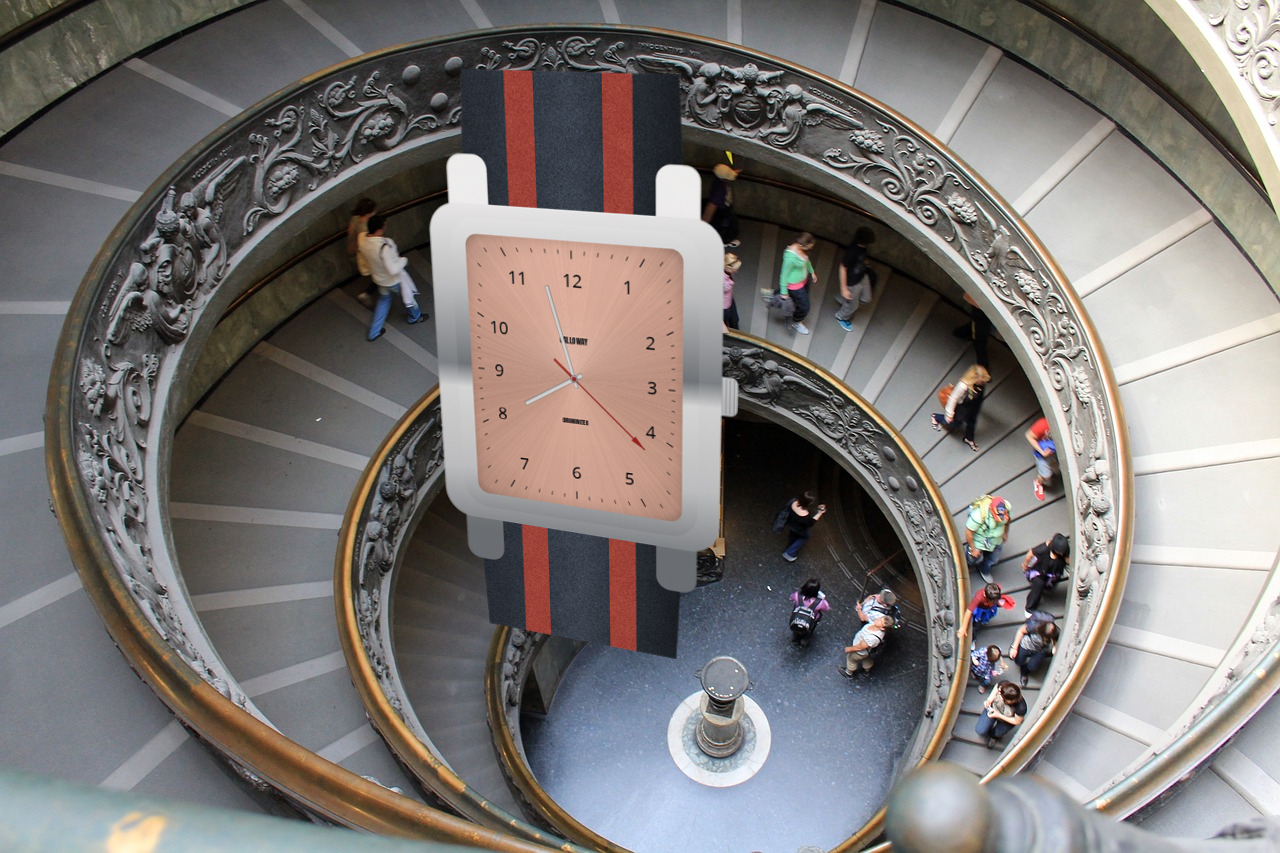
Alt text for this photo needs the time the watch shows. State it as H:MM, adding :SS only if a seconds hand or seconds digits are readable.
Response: 7:57:22
